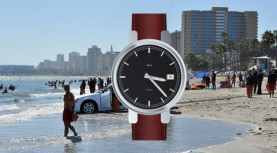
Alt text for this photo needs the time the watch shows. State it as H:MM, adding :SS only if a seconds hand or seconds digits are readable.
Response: 3:23
